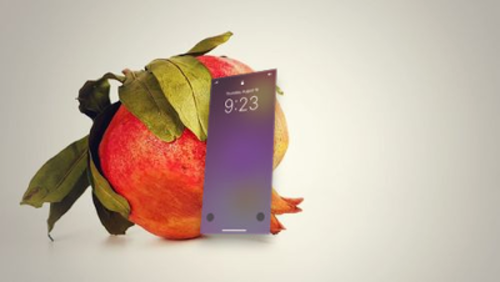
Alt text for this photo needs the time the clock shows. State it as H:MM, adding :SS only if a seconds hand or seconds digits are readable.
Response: 9:23
